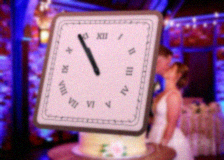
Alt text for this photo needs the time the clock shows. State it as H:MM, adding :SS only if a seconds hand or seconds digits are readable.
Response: 10:54
